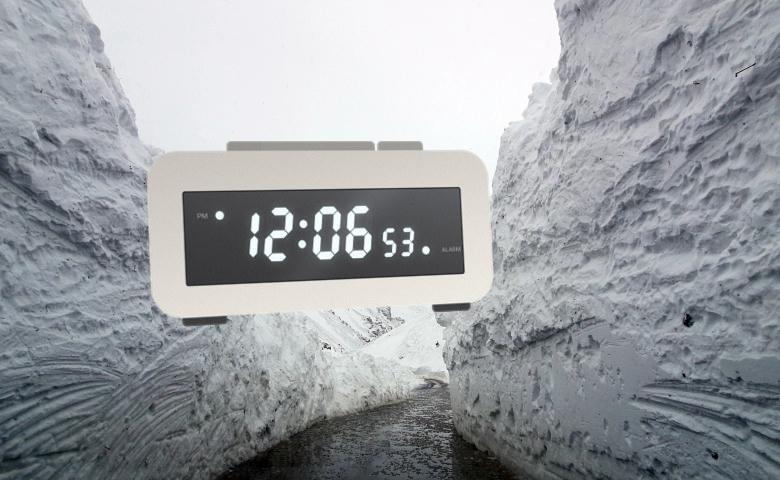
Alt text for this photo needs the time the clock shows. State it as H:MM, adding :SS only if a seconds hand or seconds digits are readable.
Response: 12:06:53
